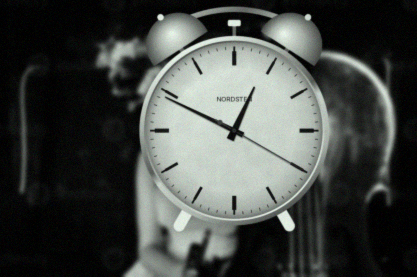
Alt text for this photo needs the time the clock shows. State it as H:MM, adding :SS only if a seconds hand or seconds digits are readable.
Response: 12:49:20
